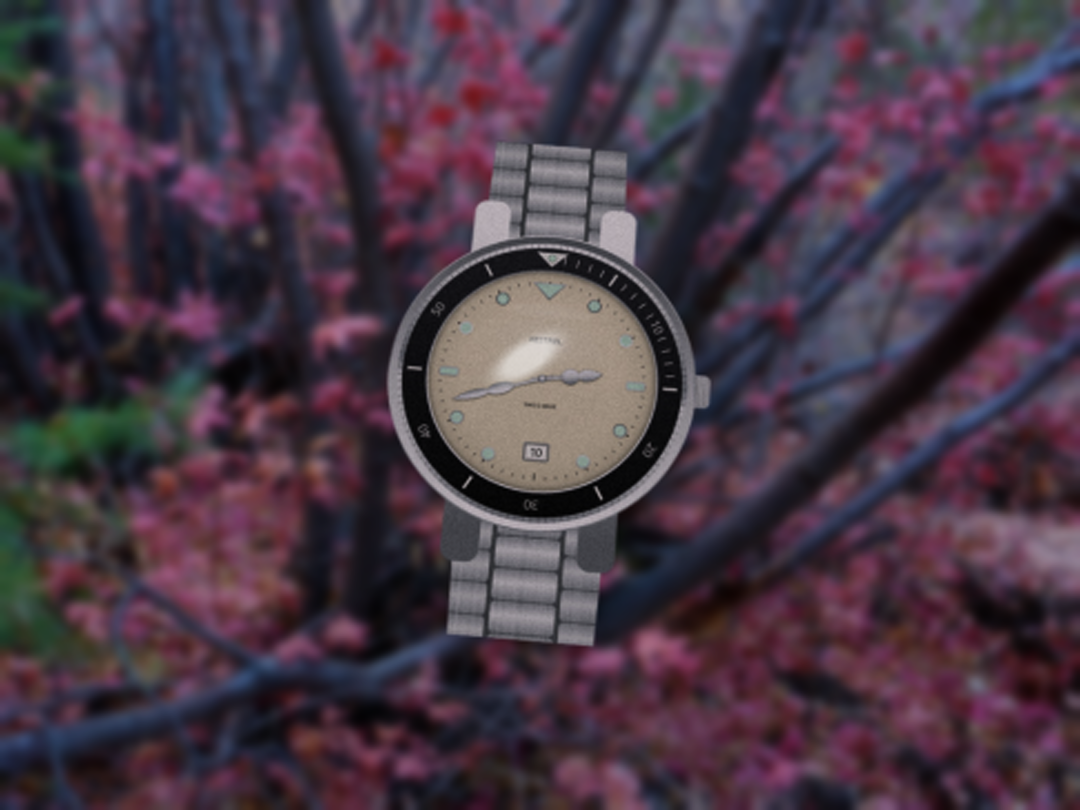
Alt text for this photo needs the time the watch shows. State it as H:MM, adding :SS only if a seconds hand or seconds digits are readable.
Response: 2:42
